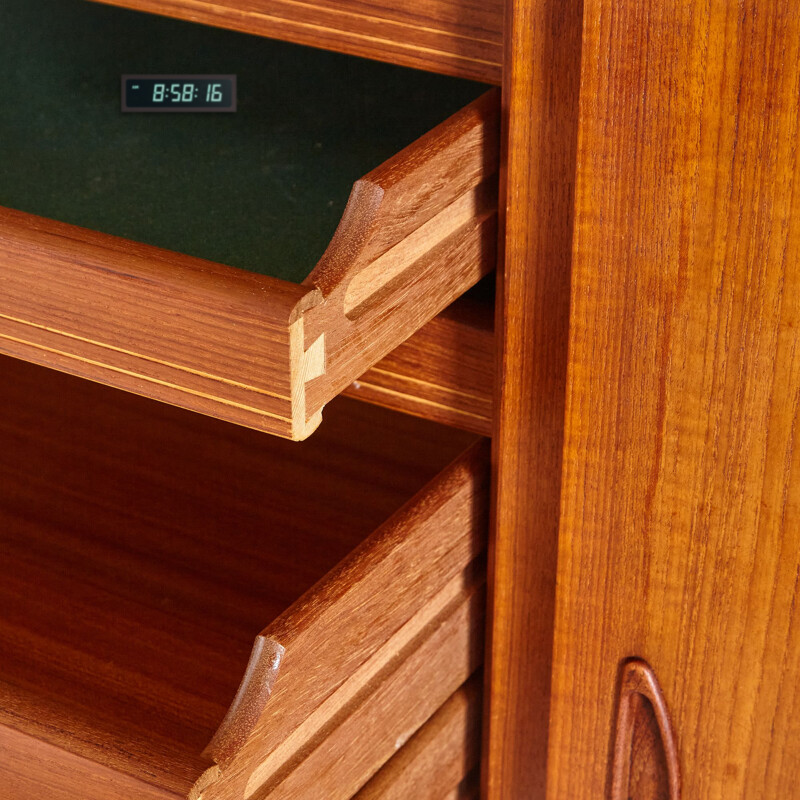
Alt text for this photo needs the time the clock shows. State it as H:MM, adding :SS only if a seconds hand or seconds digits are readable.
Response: 8:58:16
